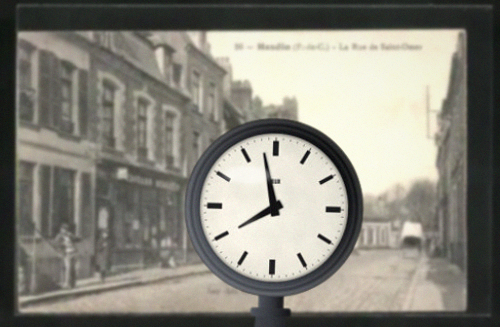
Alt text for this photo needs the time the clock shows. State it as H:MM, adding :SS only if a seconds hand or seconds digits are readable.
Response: 7:58
